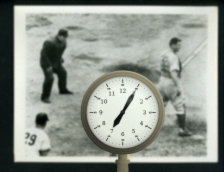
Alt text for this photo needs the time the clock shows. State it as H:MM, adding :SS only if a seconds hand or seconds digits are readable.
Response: 7:05
